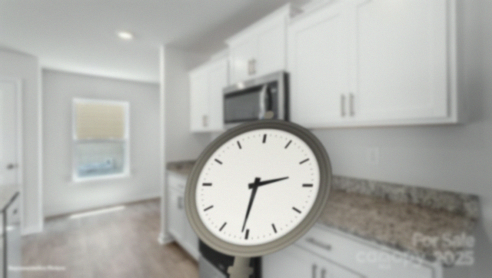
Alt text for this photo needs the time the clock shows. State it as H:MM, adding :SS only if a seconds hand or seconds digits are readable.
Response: 2:31
